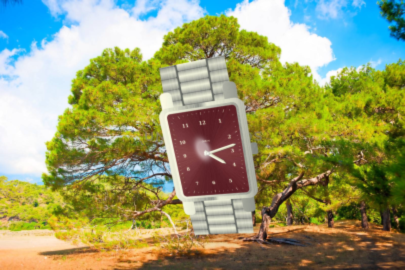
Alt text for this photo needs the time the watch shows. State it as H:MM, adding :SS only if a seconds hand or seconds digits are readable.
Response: 4:13
